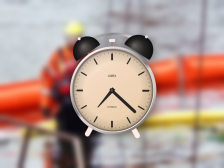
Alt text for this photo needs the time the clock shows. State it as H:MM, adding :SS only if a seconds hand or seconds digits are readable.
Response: 7:22
